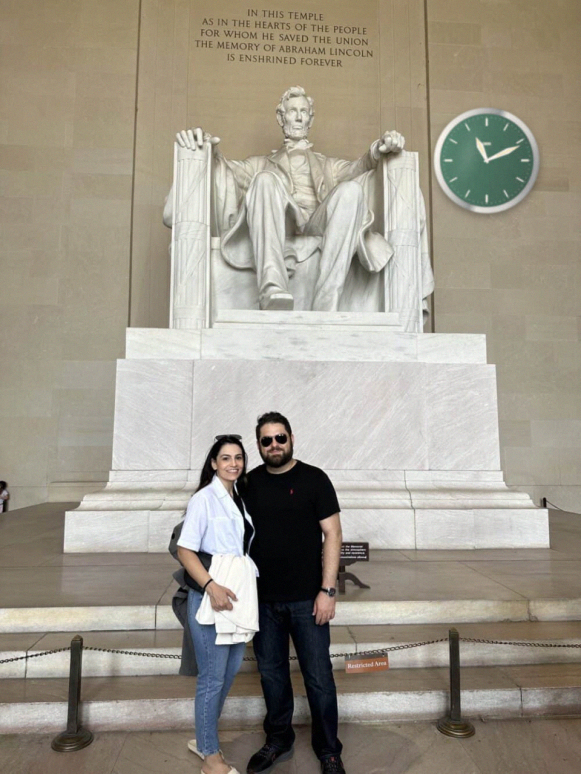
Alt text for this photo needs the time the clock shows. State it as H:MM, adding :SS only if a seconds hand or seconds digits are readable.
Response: 11:11
